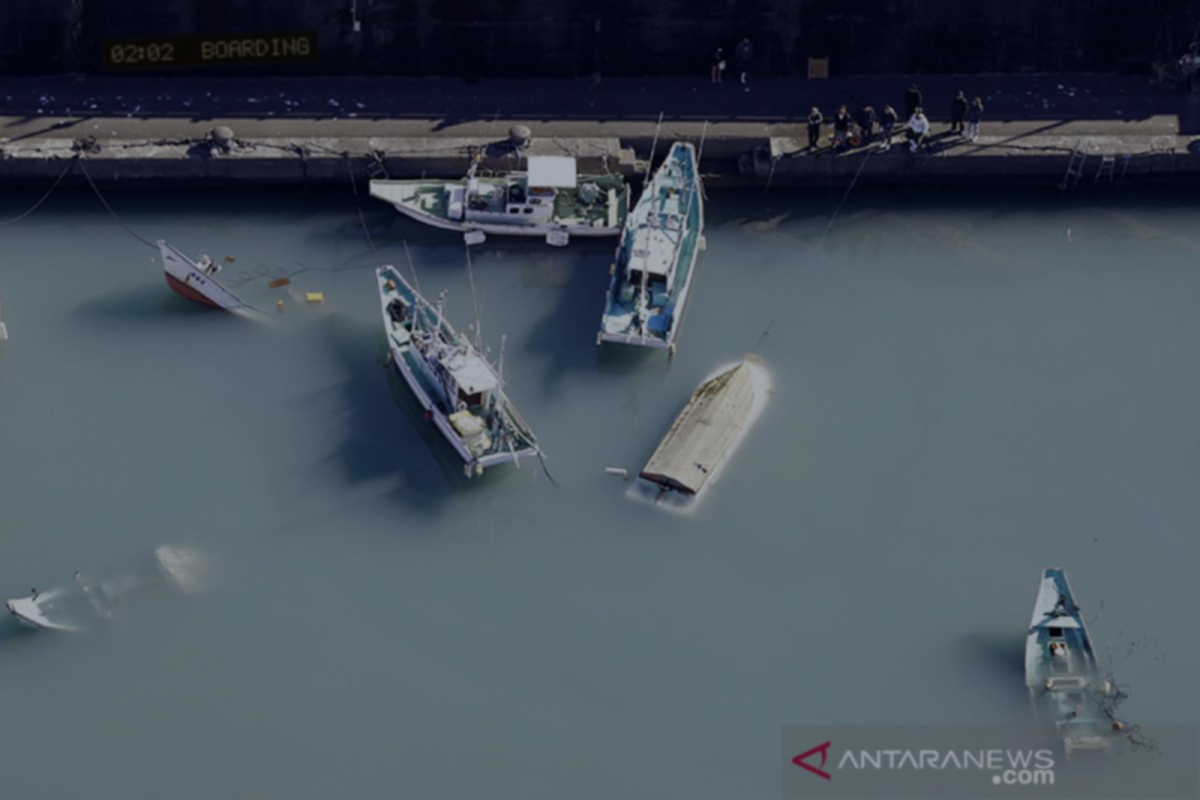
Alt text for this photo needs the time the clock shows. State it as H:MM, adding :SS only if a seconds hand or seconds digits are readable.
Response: 2:02
